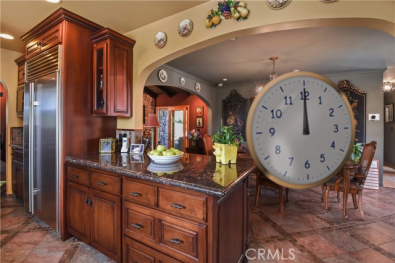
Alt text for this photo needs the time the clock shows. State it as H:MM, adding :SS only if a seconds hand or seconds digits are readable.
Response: 12:00
